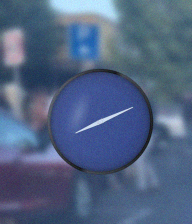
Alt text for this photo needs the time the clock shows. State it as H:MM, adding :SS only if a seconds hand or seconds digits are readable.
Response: 8:11
